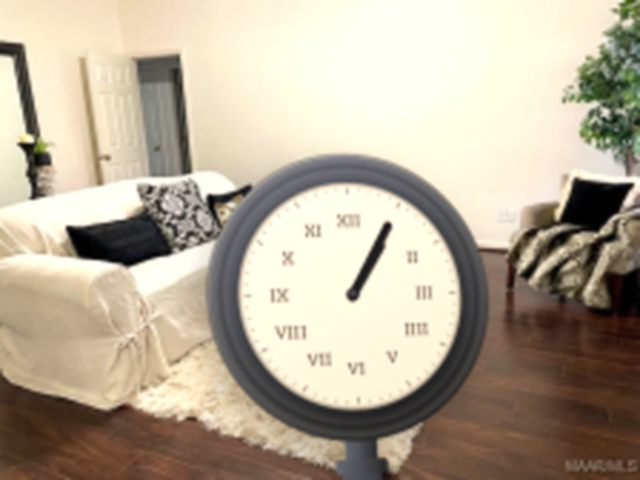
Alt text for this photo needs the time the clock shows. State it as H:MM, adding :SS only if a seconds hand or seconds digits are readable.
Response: 1:05
